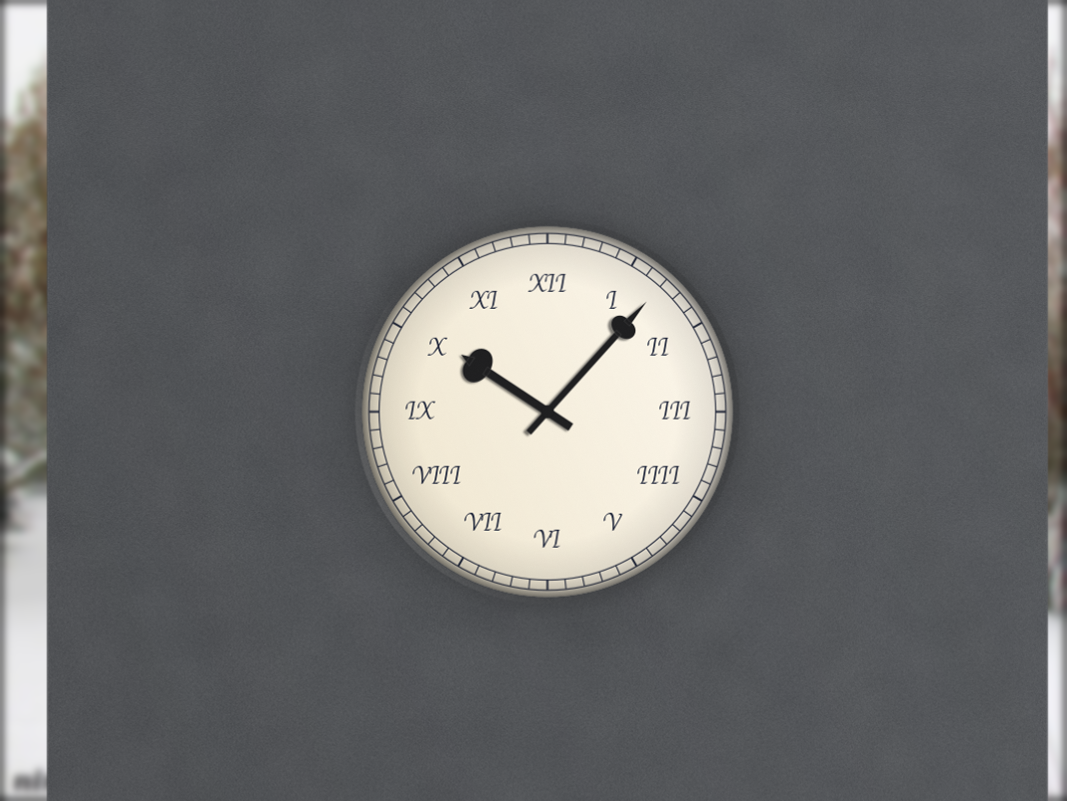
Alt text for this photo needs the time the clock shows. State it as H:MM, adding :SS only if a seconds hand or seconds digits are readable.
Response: 10:07
